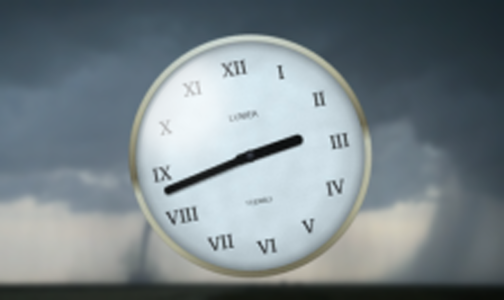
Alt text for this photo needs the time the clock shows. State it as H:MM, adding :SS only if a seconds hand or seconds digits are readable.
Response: 2:43
